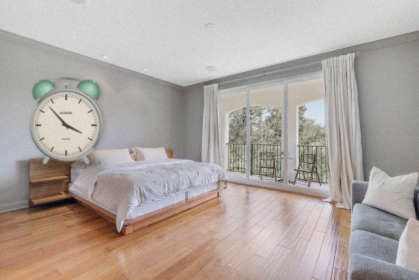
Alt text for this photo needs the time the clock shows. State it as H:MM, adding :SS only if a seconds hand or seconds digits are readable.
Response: 3:53
